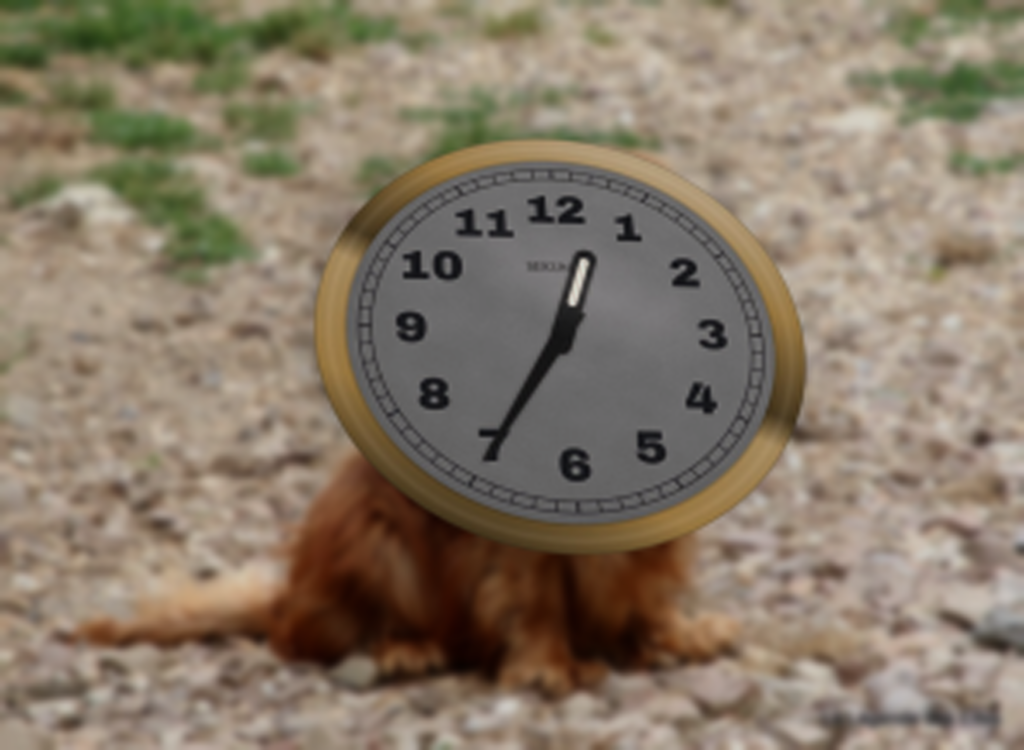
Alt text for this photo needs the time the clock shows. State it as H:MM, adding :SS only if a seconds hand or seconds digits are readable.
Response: 12:35
